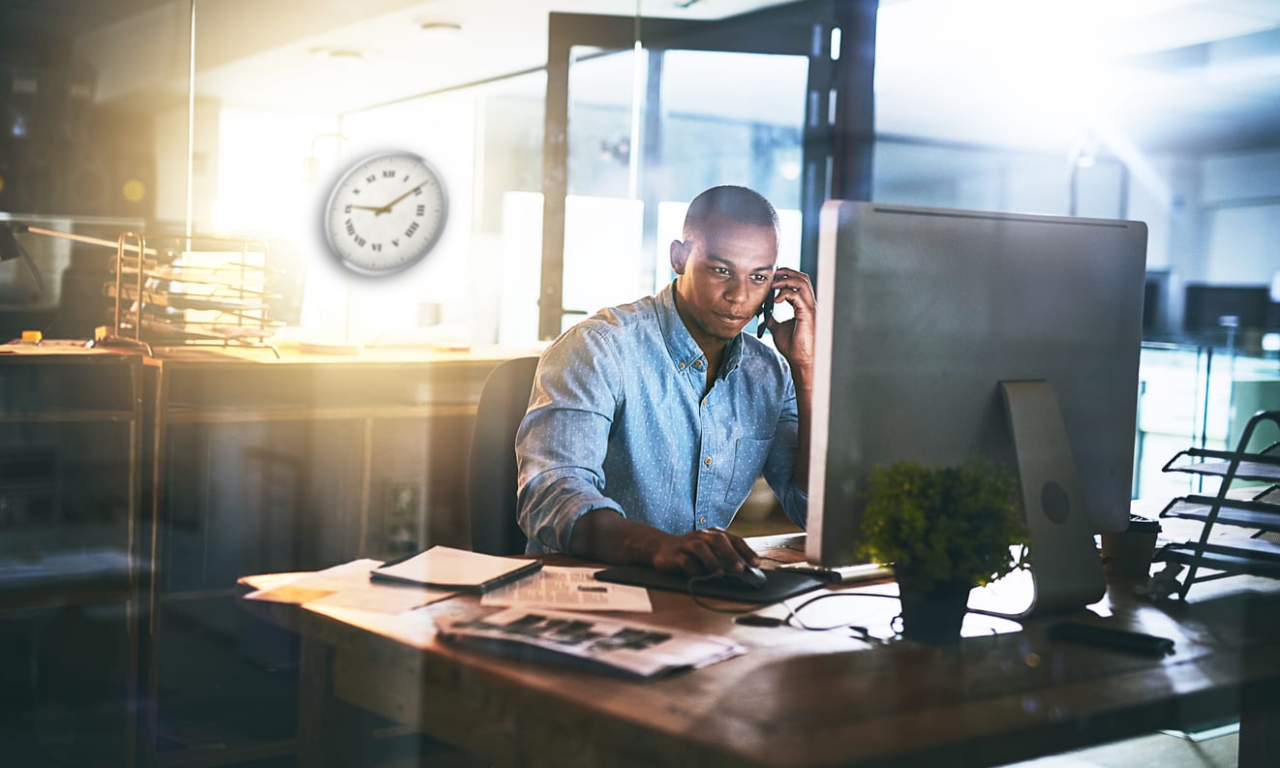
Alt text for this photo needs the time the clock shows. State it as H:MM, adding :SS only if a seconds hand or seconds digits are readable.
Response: 9:09
